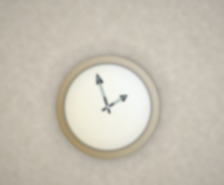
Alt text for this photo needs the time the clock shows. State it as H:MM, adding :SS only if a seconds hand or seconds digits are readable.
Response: 1:57
